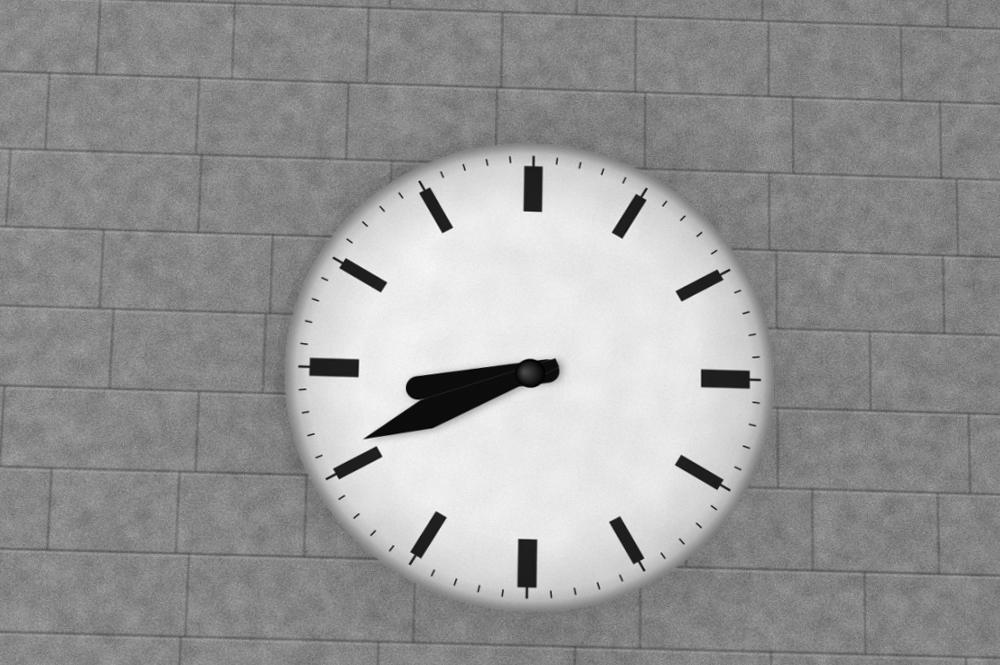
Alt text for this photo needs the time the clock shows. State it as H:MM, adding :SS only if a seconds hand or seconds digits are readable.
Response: 8:41
